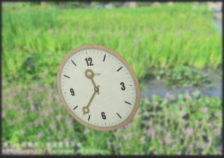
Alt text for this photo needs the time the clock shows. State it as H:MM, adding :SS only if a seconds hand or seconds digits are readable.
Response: 11:37
